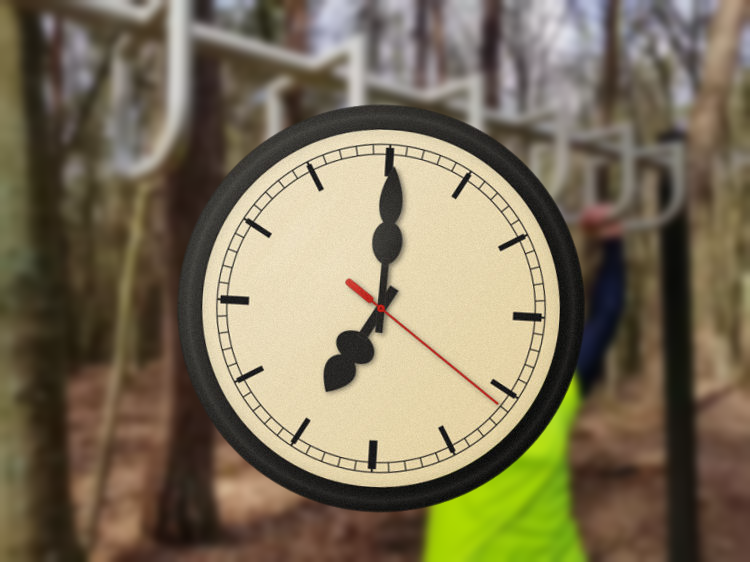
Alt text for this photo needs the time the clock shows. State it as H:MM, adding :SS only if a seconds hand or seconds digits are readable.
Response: 7:00:21
